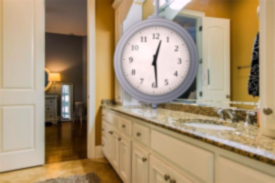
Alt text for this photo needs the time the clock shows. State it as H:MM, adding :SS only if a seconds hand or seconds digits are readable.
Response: 12:29
